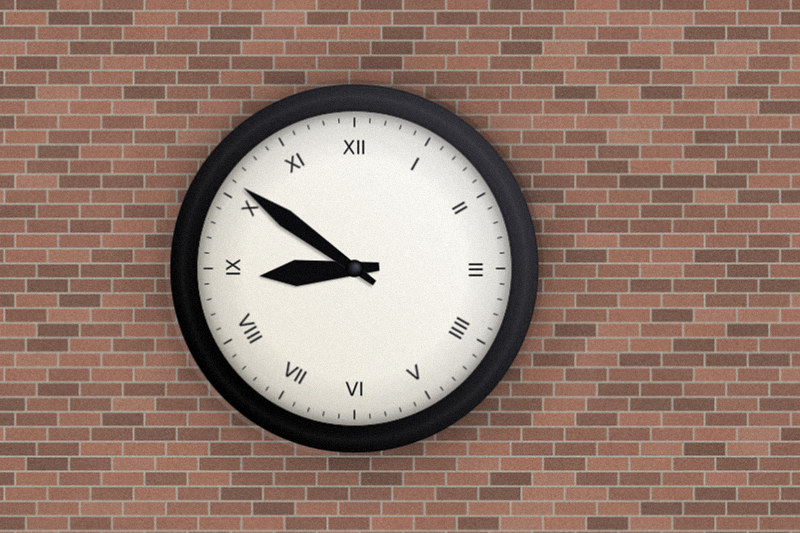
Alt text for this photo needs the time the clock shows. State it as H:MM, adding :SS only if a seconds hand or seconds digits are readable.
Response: 8:51
